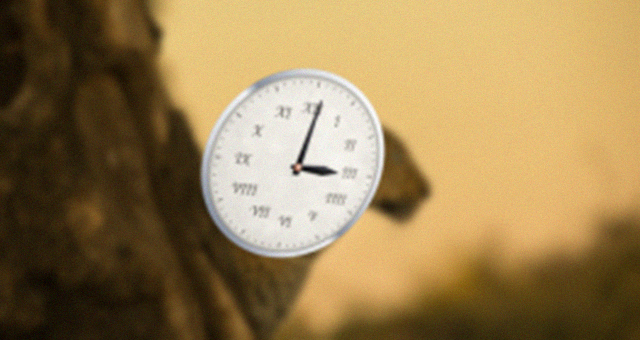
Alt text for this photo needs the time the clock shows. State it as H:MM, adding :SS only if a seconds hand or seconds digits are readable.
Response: 3:01
